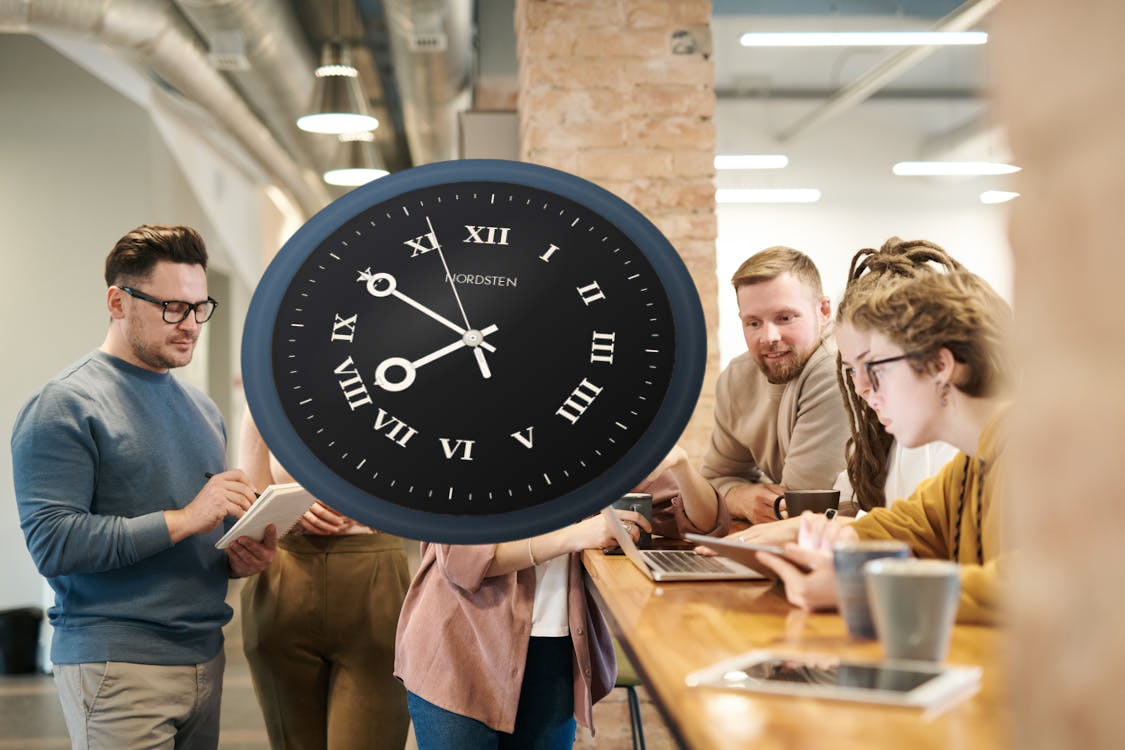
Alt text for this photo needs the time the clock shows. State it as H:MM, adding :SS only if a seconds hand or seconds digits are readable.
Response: 7:49:56
